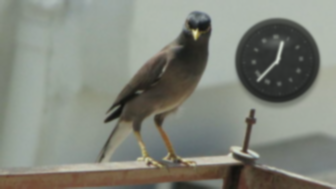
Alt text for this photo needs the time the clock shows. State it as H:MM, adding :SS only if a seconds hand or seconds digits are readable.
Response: 12:38
